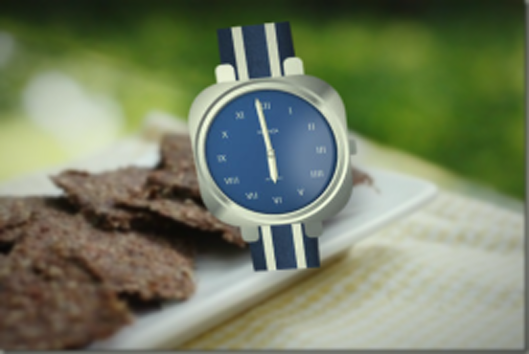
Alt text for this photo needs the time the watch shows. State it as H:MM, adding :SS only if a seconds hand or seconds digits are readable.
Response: 5:59
